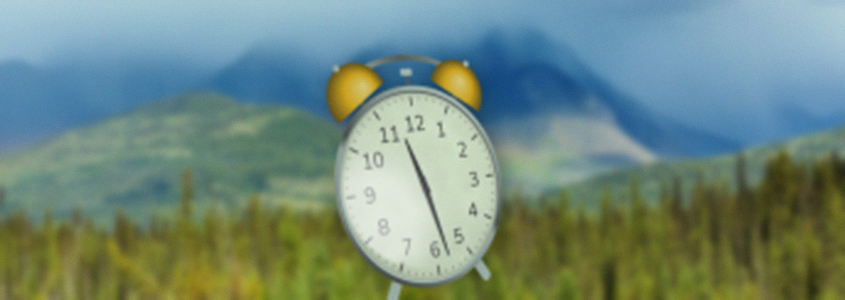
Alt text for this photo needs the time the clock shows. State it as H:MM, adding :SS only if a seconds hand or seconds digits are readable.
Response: 11:28
